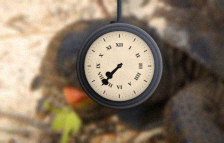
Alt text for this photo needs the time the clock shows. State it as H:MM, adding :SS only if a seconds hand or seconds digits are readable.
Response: 7:37
